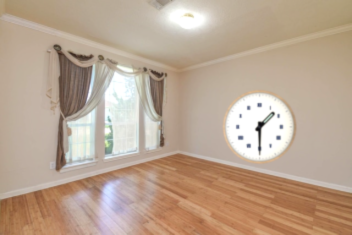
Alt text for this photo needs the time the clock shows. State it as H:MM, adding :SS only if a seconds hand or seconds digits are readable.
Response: 1:30
